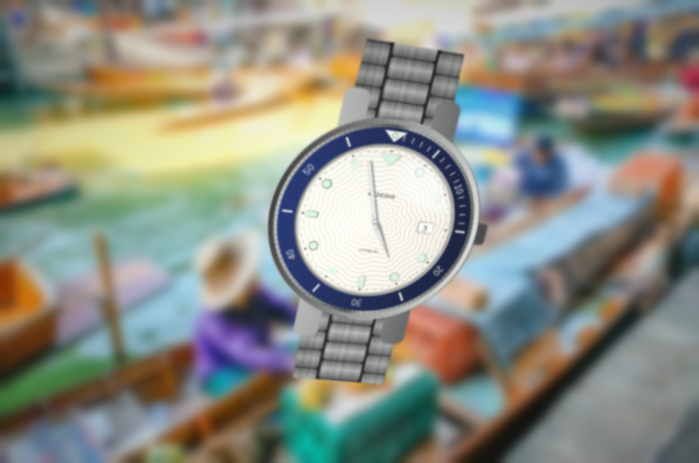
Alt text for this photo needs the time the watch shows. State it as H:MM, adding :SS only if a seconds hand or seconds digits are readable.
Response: 4:57
